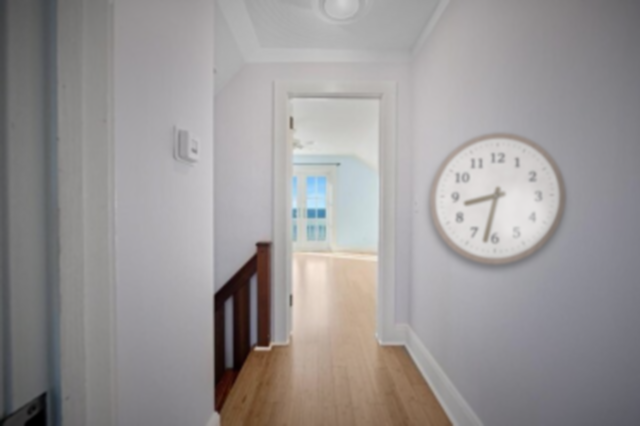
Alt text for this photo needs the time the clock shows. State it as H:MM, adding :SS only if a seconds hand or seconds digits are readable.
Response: 8:32
